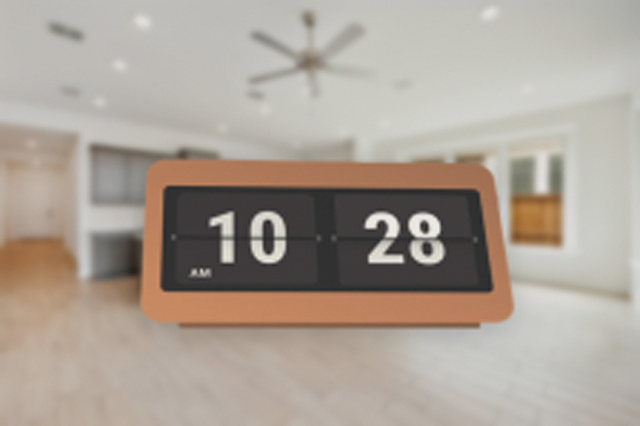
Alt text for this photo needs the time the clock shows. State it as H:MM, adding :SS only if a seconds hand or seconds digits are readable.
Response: 10:28
